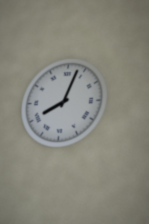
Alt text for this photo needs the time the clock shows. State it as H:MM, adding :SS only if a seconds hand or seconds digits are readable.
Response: 8:03
